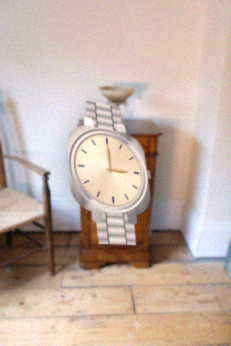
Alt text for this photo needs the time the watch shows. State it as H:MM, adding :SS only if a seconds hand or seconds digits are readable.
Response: 3:00
